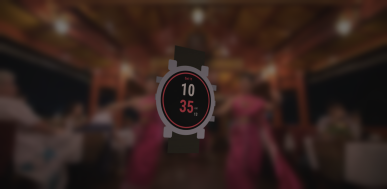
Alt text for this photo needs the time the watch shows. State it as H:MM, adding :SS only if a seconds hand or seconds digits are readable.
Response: 10:35
